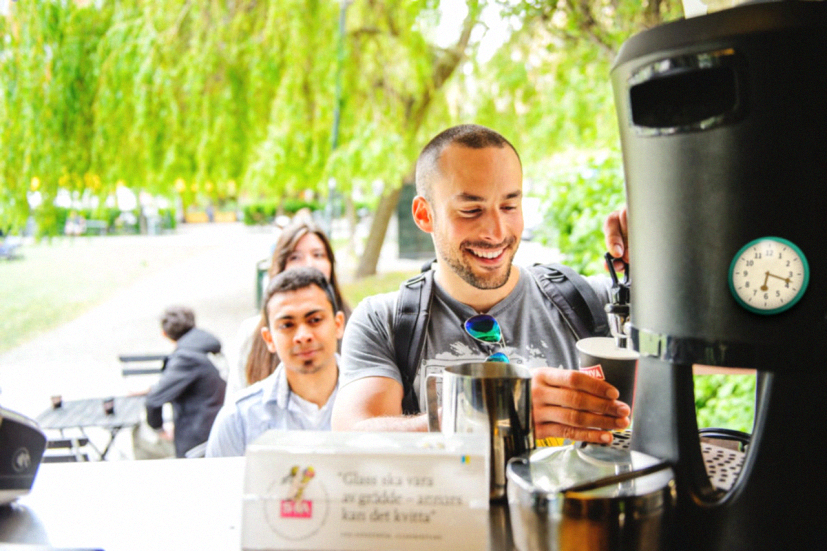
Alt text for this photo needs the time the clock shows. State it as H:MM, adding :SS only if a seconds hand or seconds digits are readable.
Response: 6:18
